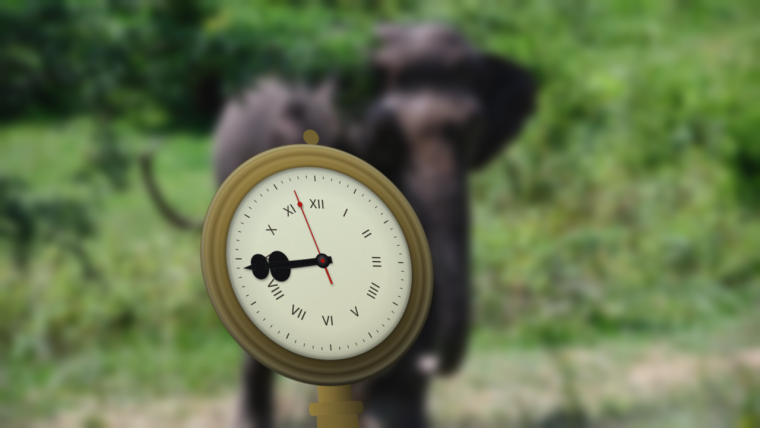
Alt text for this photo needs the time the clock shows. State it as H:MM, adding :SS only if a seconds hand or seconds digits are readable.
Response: 8:43:57
